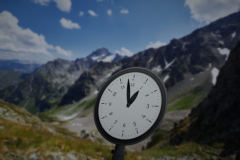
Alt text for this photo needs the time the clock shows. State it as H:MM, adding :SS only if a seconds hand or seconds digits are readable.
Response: 12:58
